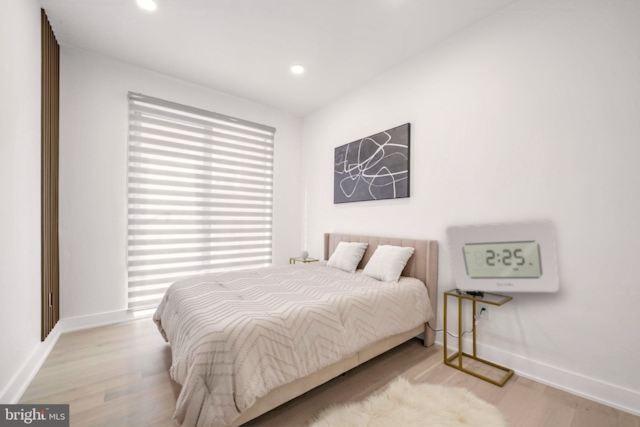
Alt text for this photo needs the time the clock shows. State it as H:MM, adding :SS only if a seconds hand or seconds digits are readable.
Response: 2:25
